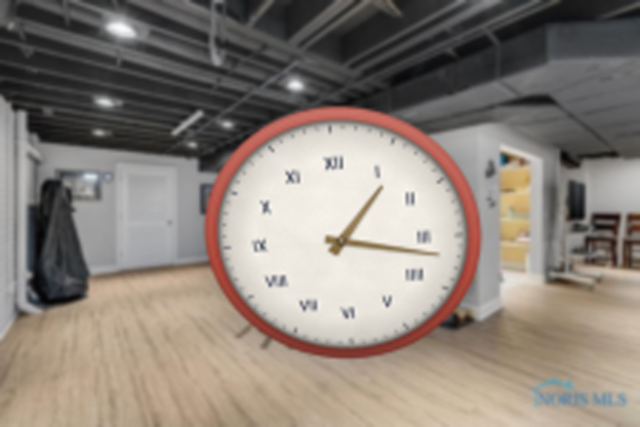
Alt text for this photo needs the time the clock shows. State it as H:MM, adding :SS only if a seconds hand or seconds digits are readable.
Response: 1:17
